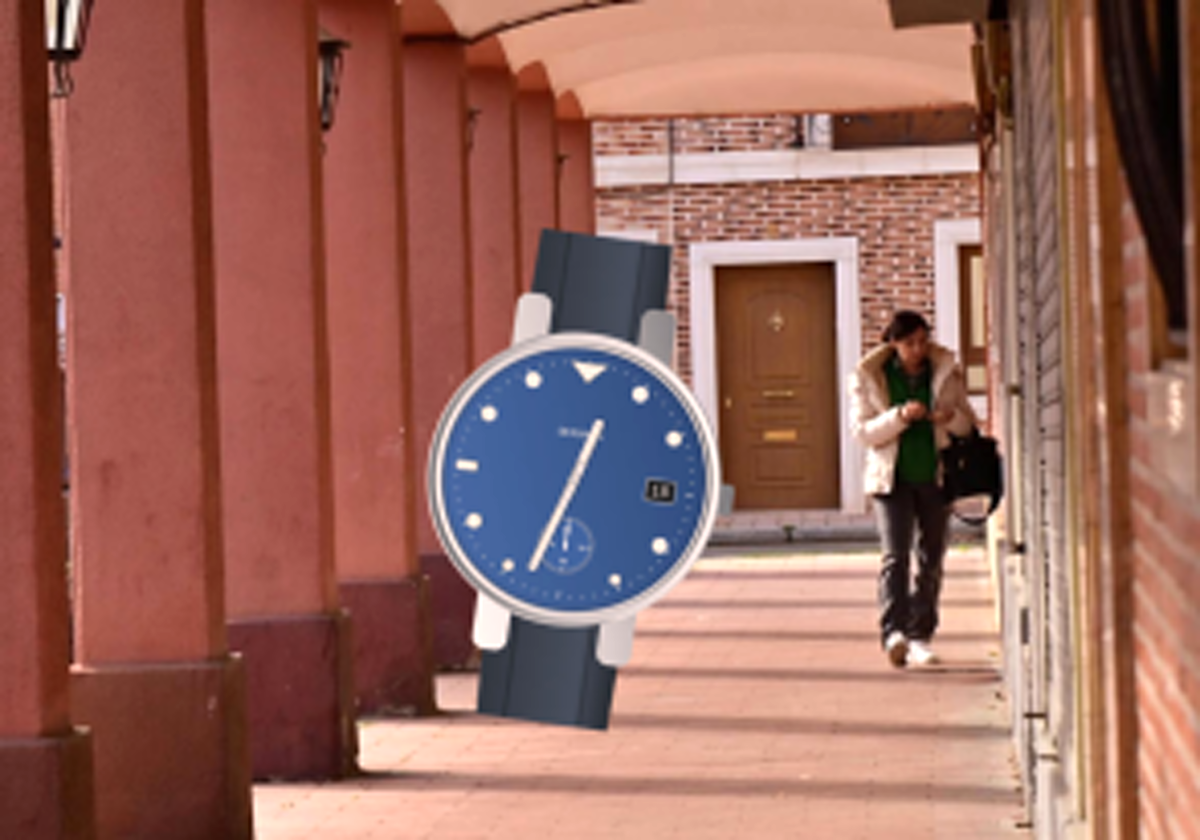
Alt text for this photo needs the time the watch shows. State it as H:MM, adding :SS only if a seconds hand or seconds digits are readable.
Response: 12:33
